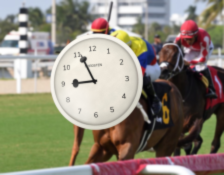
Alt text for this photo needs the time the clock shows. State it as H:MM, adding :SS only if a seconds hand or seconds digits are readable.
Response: 8:56
